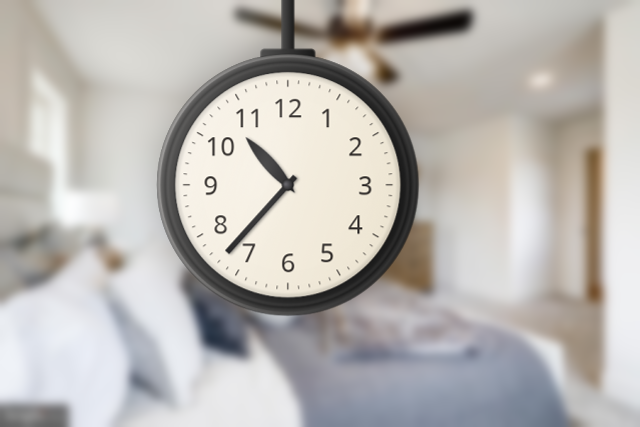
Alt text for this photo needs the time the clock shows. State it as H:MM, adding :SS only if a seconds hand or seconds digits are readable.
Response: 10:37
